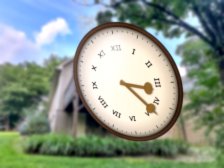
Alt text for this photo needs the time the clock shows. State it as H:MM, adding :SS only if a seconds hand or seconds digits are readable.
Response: 3:23
